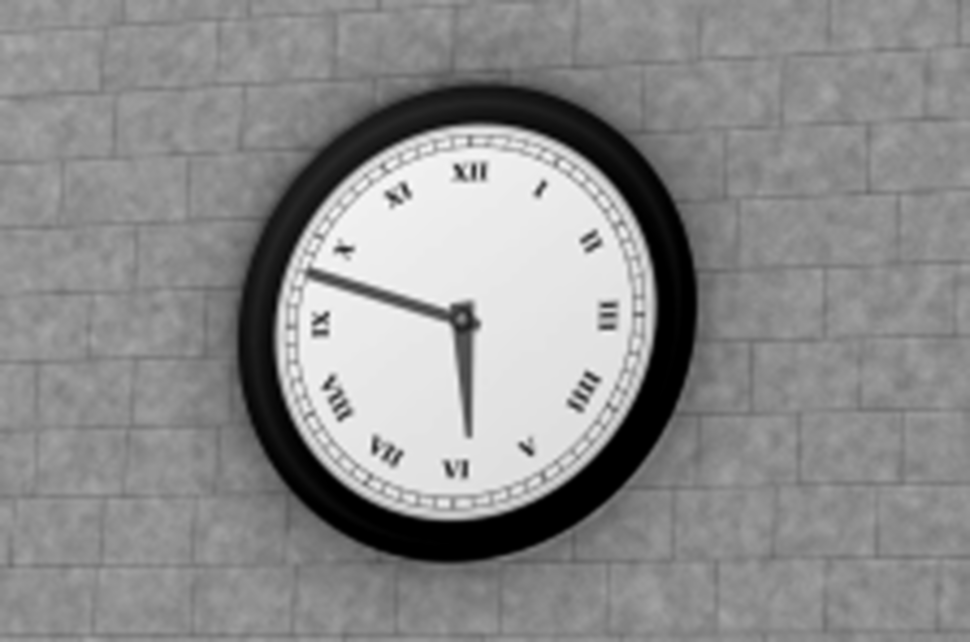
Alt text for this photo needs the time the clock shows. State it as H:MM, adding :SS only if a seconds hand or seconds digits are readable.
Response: 5:48
